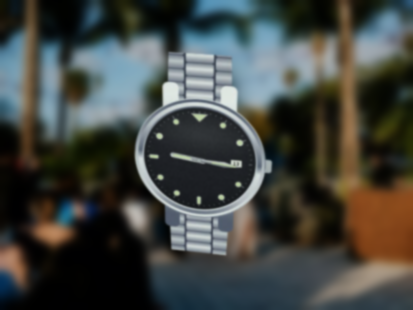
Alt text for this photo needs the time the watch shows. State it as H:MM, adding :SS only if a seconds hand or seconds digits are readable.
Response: 9:16
